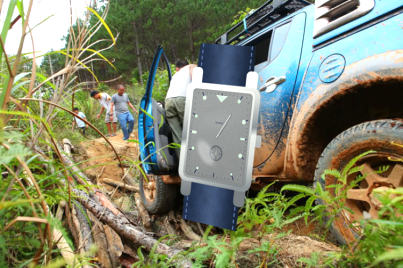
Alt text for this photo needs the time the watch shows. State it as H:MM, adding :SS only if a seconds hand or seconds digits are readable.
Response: 1:05
